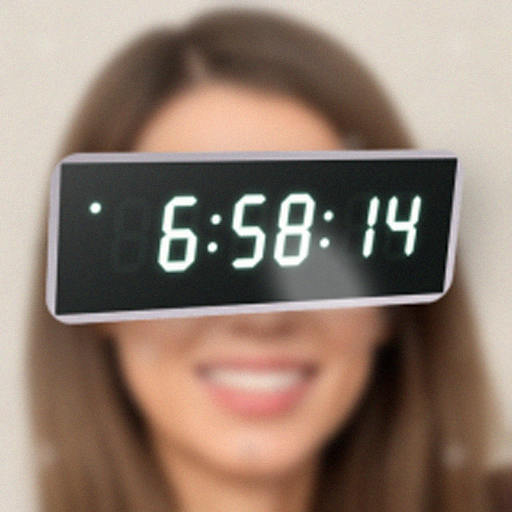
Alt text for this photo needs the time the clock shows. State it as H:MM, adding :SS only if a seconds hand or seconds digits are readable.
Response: 6:58:14
